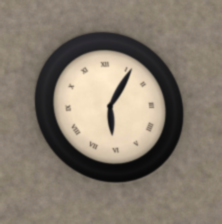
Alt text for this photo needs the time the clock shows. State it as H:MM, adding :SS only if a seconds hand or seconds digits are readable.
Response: 6:06
